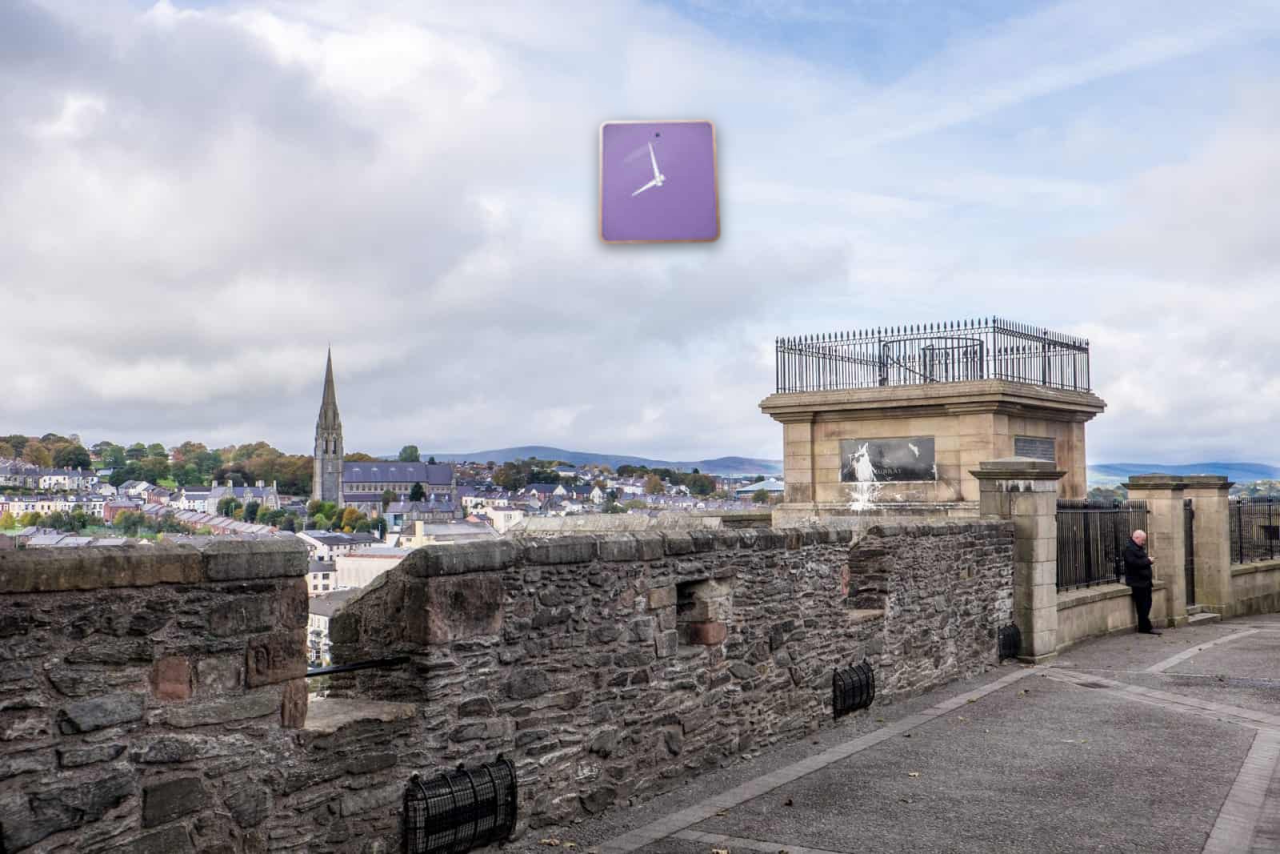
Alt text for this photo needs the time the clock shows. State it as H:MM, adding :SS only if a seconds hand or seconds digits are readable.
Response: 7:58
